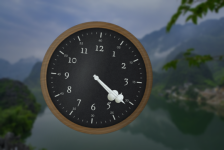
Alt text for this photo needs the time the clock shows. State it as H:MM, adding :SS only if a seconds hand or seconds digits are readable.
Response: 4:21
